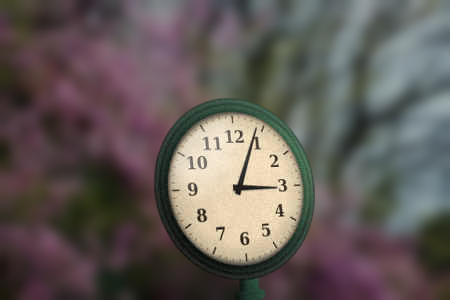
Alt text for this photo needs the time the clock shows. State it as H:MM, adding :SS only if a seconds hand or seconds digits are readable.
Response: 3:04
